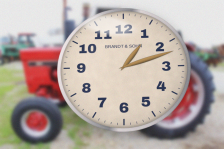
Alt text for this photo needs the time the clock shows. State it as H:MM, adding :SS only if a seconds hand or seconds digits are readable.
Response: 1:12
